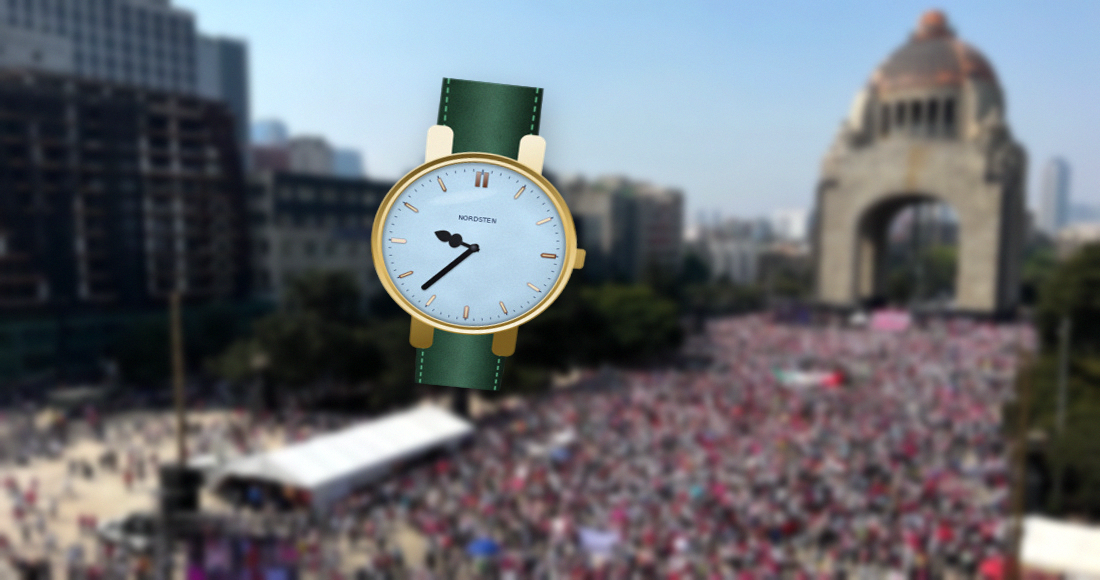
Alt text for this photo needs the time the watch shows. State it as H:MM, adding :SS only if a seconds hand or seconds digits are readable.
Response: 9:37
